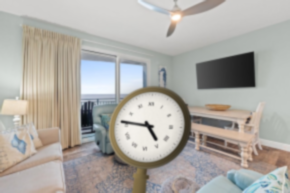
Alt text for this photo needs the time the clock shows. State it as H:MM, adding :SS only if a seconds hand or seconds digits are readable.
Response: 4:46
